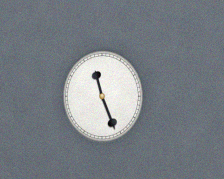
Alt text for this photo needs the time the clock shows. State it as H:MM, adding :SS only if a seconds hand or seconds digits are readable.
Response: 11:26
